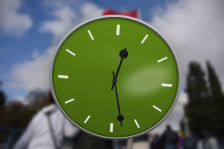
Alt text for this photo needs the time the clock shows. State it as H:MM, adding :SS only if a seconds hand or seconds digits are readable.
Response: 12:28
